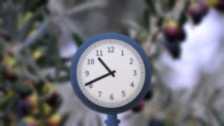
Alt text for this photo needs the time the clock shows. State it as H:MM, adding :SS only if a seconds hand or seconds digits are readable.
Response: 10:41
